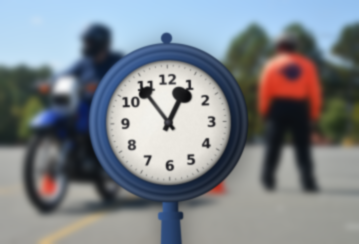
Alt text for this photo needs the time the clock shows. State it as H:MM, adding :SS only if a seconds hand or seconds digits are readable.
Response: 12:54
